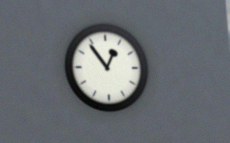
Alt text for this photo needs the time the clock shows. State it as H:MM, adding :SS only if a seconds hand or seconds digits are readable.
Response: 12:54
